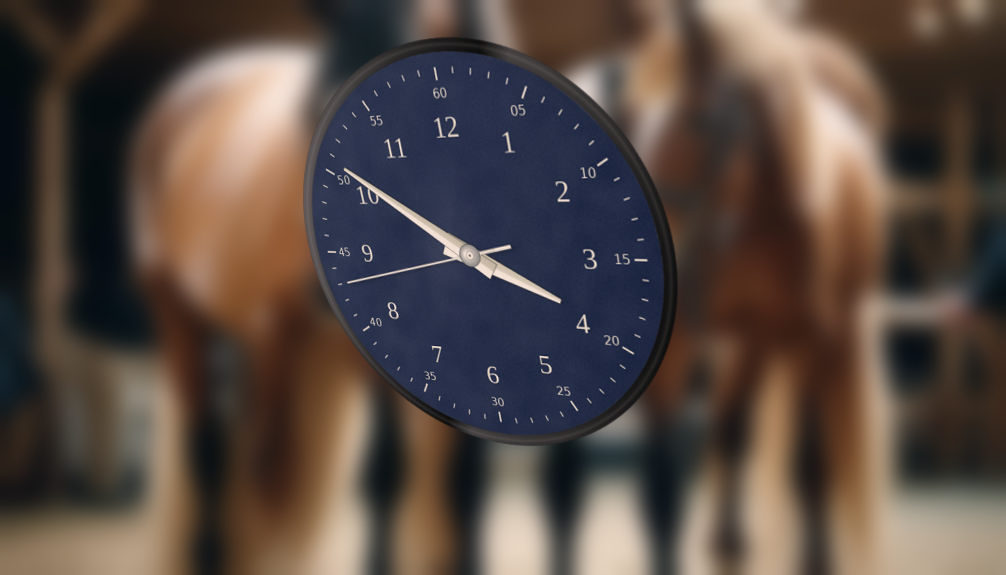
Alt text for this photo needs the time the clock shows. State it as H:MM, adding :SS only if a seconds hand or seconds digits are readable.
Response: 3:50:43
